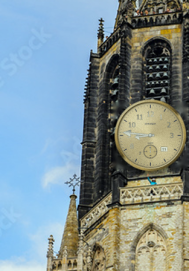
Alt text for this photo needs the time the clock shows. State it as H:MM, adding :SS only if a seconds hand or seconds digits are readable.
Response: 8:46
